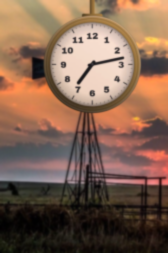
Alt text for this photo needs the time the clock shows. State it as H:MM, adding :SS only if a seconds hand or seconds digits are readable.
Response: 7:13
